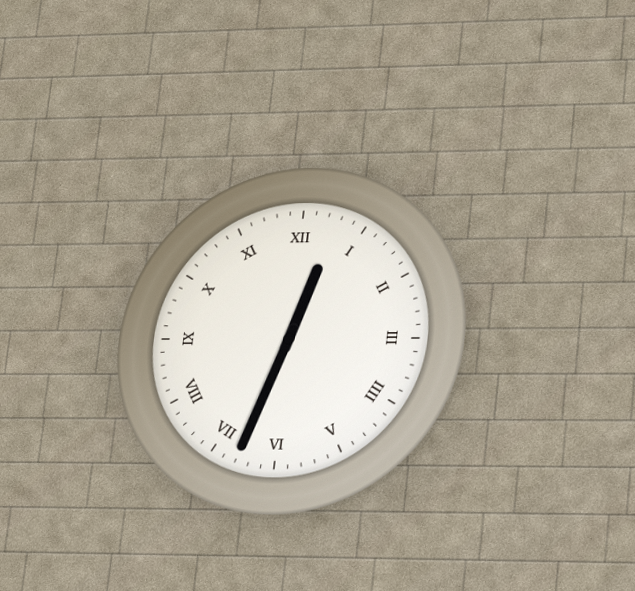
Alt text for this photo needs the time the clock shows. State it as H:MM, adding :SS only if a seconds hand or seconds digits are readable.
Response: 12:33
